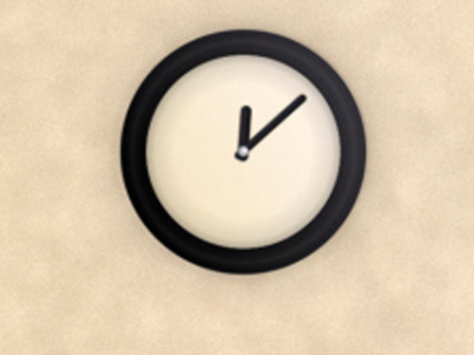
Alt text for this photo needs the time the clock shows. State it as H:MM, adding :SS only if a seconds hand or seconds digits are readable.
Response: 12:08
